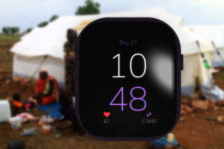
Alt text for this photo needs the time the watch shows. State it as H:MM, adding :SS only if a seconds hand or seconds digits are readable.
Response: 10:48
